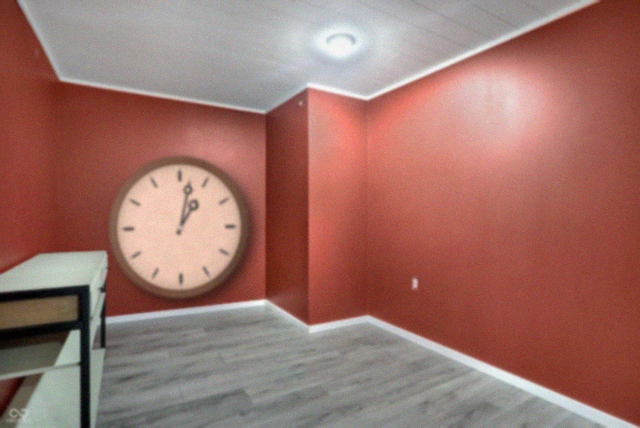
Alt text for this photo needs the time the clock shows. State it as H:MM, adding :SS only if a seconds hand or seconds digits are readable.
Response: 1:02
